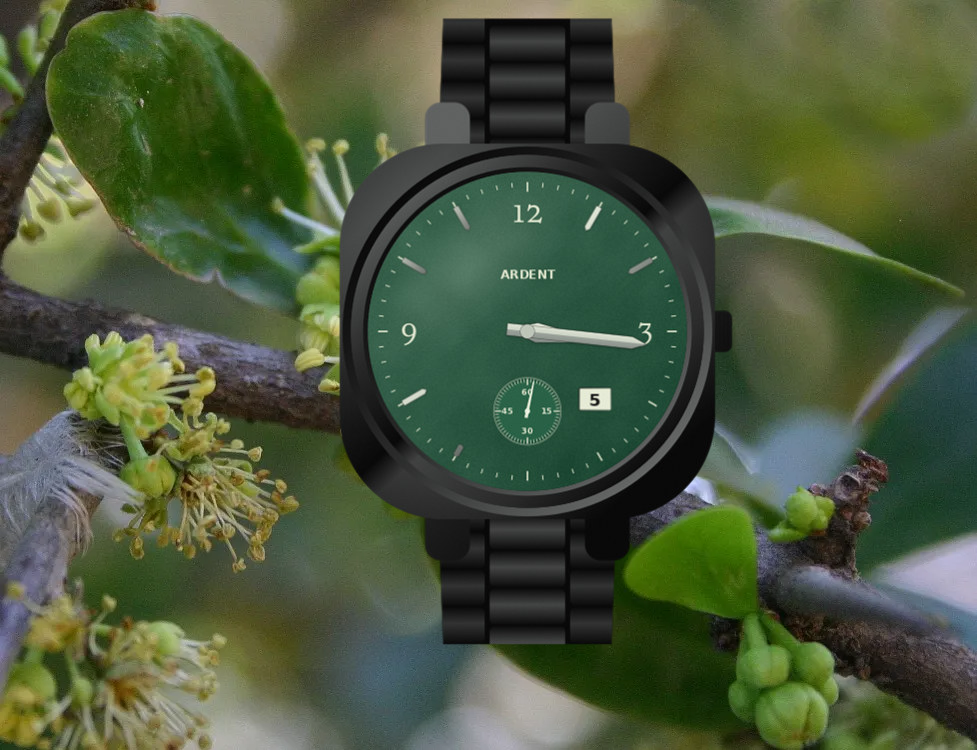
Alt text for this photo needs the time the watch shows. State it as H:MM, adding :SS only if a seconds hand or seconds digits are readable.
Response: 3:16:02
